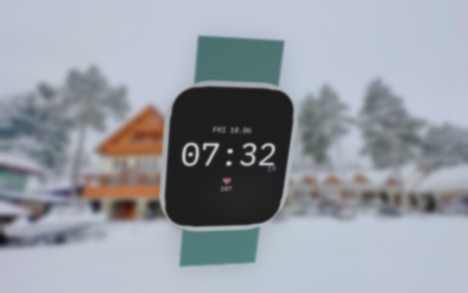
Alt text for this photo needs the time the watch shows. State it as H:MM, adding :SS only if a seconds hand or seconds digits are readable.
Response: 7:32
